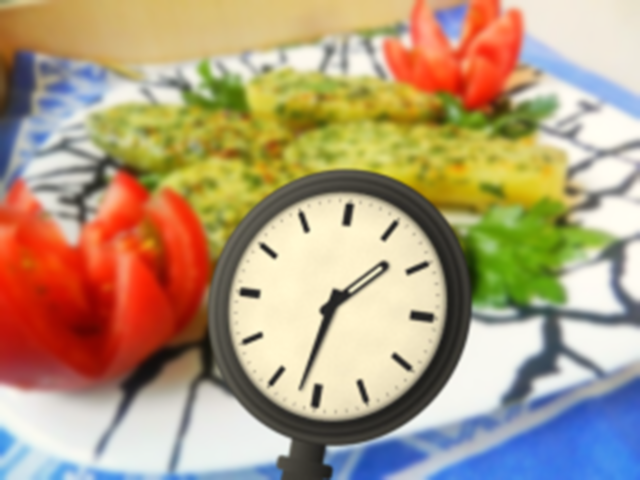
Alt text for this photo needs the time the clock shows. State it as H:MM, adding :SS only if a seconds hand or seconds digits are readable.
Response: 1:32
